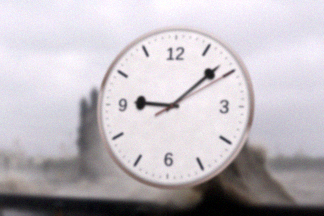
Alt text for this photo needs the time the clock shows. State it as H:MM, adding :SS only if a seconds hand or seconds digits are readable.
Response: 9:08:10
